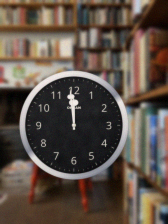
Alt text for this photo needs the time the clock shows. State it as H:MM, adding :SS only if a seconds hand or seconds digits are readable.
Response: 11:59
